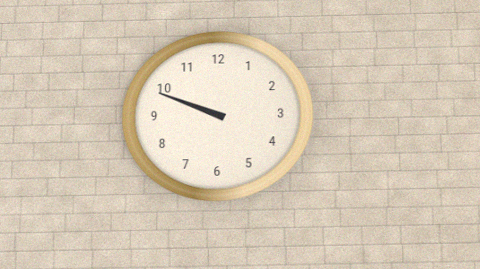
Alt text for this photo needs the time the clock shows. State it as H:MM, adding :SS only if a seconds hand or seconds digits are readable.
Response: 9:49
